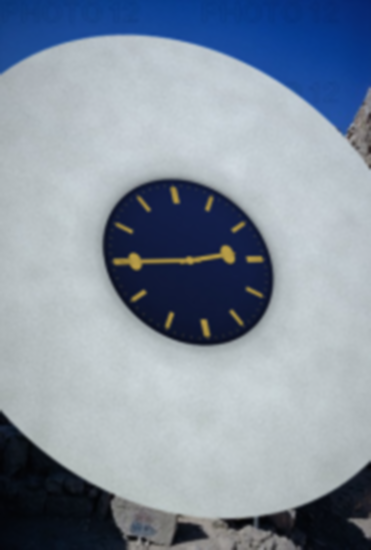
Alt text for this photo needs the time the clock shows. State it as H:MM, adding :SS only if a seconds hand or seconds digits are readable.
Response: 2:45
